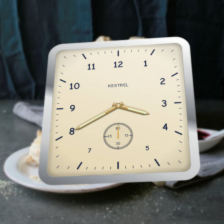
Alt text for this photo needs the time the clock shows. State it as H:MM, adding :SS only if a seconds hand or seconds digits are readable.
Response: 3:40
